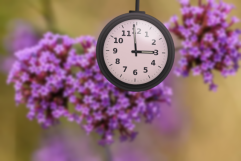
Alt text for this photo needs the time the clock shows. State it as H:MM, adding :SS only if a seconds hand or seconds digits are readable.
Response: 2:59
